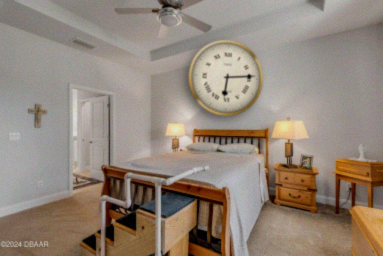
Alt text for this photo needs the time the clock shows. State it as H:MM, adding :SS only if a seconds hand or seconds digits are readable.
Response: 6:14
